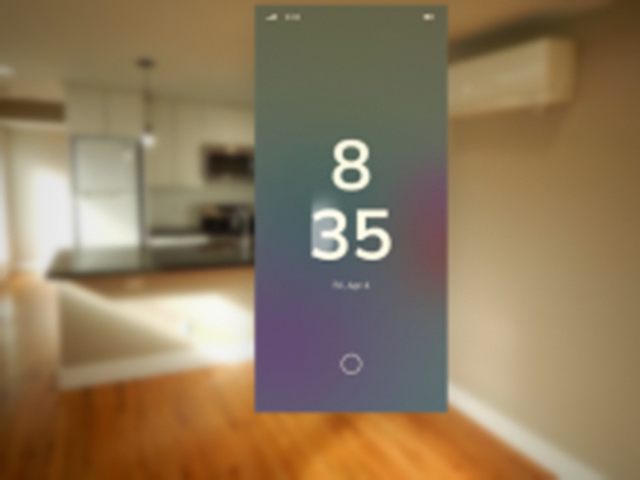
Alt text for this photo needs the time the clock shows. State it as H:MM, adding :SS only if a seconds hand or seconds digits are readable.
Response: 8:35
